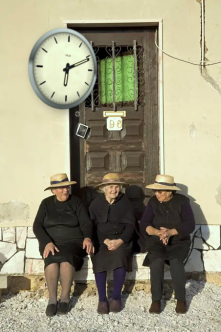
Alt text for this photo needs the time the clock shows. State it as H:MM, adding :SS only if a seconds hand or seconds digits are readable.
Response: 6:11
